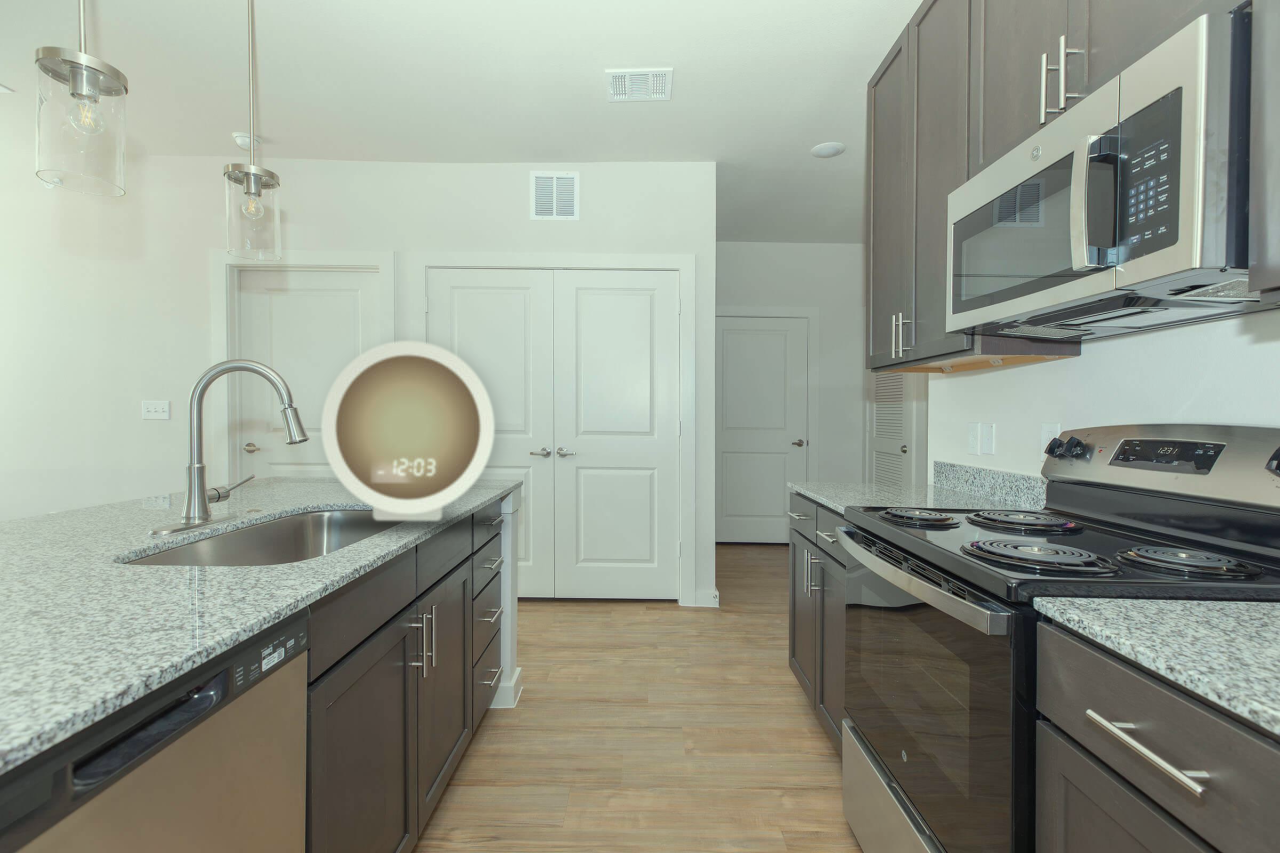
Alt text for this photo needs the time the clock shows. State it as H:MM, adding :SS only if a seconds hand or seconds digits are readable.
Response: 12:03
